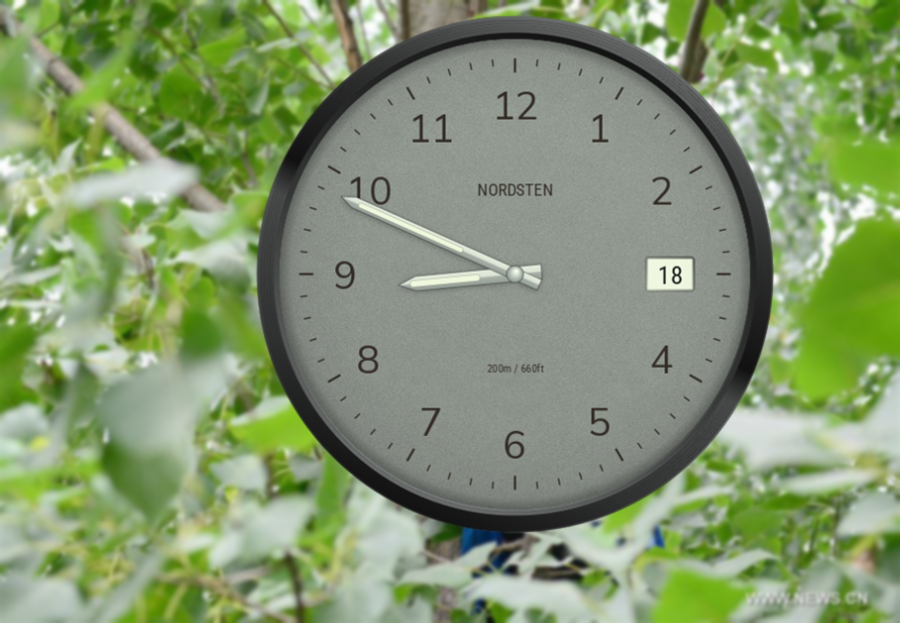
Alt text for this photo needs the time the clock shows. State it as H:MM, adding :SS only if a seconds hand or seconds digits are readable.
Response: 8:49
